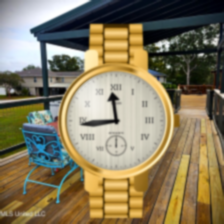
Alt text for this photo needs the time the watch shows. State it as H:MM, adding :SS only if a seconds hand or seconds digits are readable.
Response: 11:44
